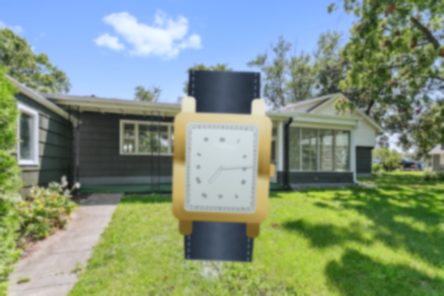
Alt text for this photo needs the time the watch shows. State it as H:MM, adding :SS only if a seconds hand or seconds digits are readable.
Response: 7:14
